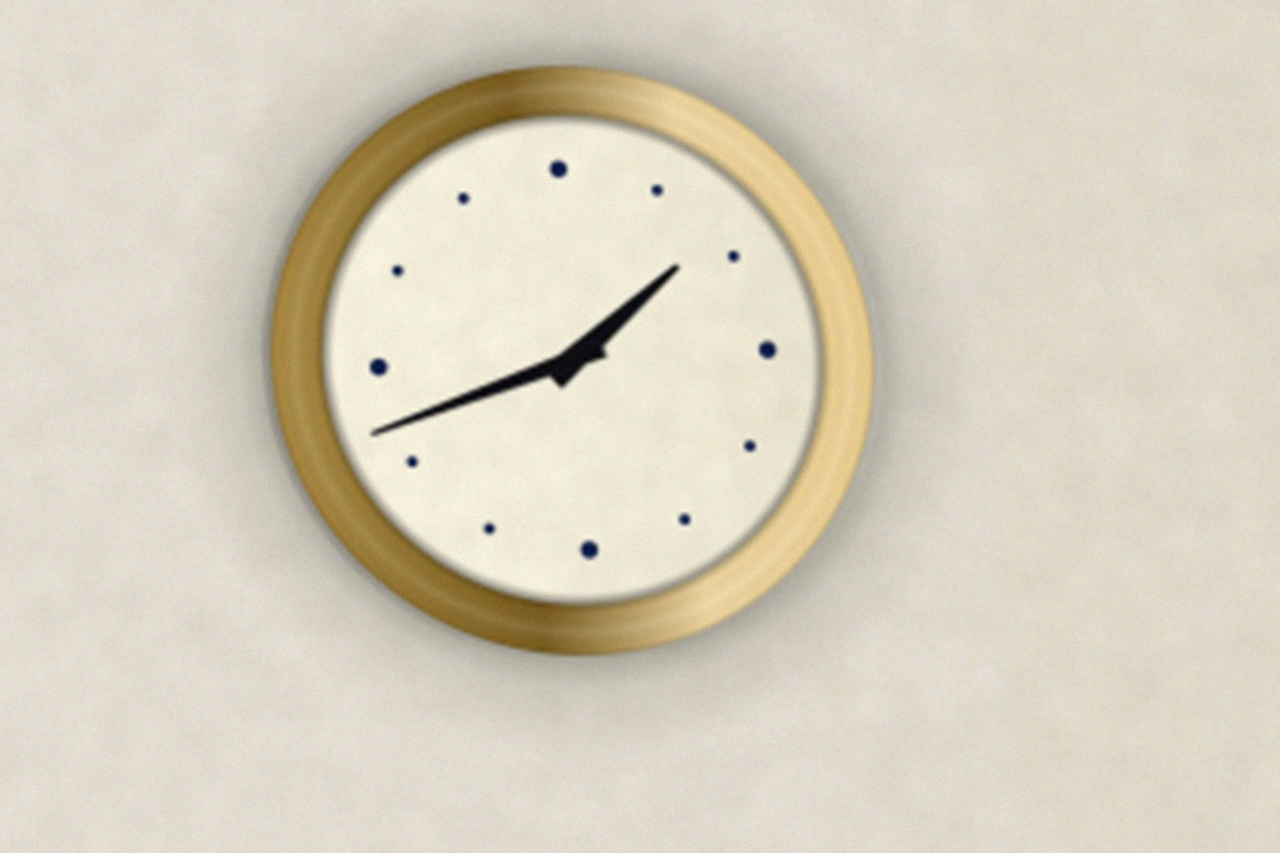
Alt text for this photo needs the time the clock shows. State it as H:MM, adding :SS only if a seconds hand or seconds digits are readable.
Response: 1:42
